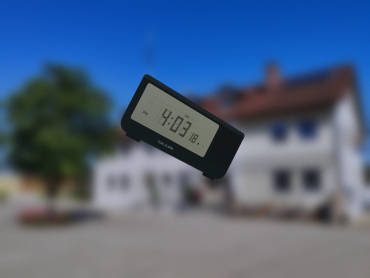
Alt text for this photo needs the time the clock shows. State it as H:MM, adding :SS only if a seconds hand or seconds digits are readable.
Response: 4:03:18
